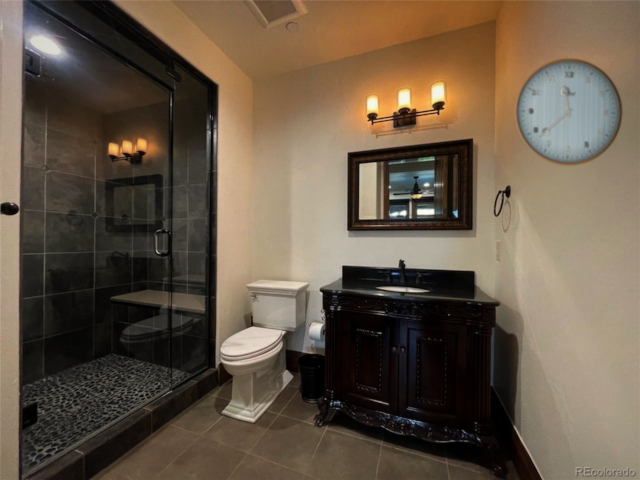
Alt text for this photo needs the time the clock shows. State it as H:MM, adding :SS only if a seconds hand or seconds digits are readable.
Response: 11:38
